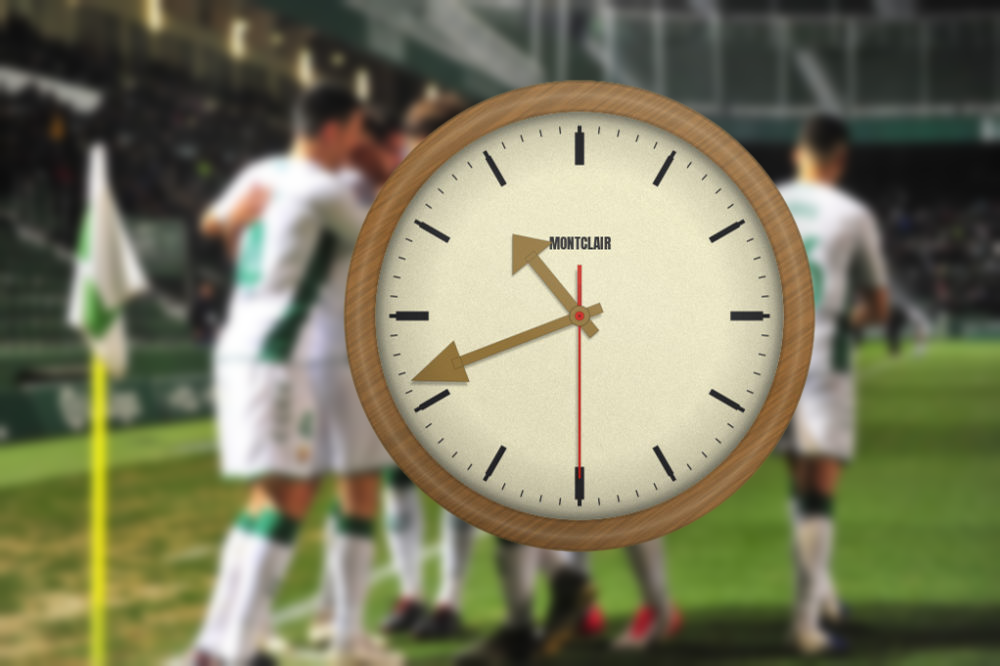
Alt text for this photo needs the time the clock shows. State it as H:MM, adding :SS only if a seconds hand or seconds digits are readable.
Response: 10:41:30
